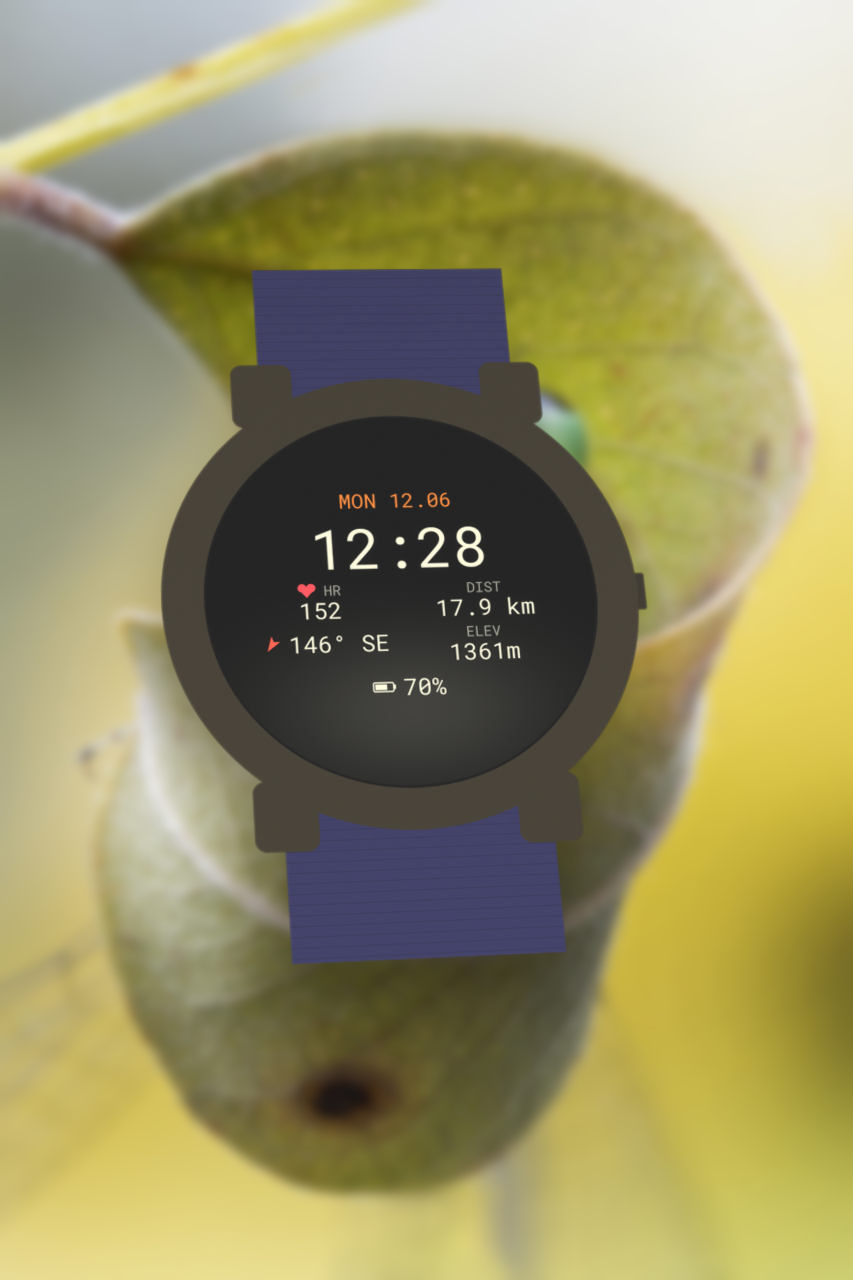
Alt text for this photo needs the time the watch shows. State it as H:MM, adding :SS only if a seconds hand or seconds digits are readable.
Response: 12:28
